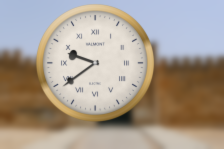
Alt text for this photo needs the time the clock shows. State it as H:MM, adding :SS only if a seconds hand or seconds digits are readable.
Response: 9:39
